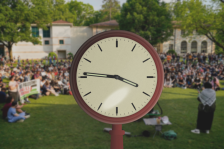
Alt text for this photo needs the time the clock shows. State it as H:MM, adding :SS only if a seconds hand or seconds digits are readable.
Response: 3:46
